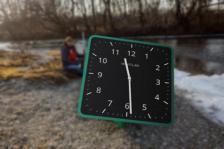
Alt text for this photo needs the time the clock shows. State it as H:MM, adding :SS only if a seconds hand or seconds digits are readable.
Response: 11:29
